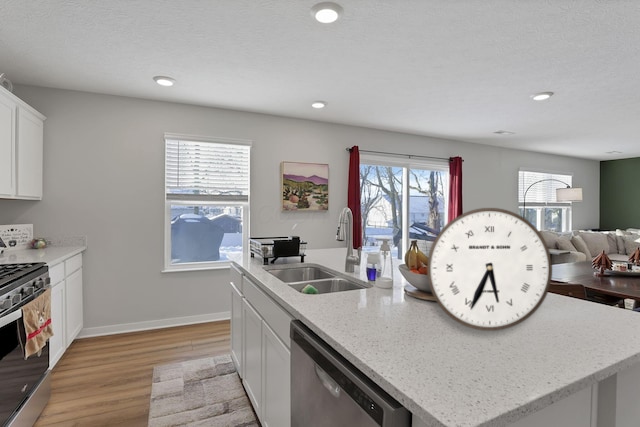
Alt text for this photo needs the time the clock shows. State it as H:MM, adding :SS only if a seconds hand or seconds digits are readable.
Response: 5:34
